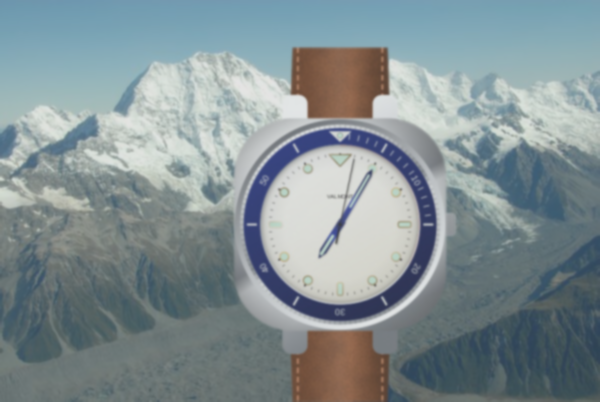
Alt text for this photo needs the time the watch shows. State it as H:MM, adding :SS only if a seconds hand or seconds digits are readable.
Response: 7:05:02
